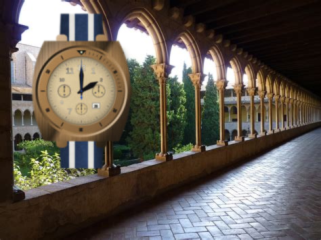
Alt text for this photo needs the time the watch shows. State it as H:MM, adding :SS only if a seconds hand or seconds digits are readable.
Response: 2:00
